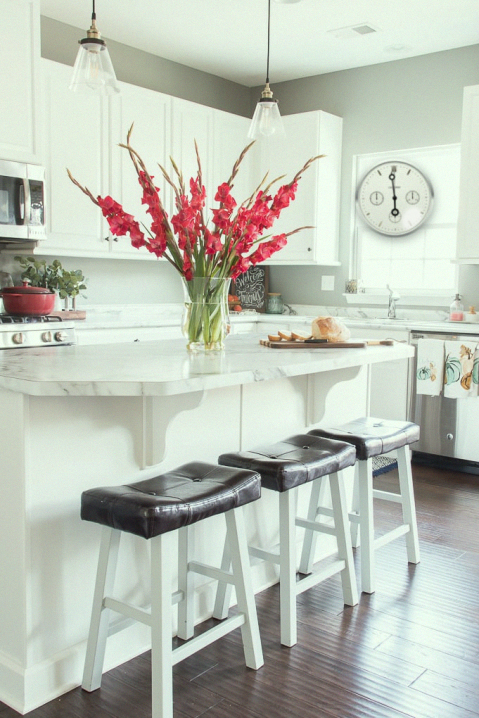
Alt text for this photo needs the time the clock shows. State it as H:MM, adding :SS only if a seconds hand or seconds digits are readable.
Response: 5:59
